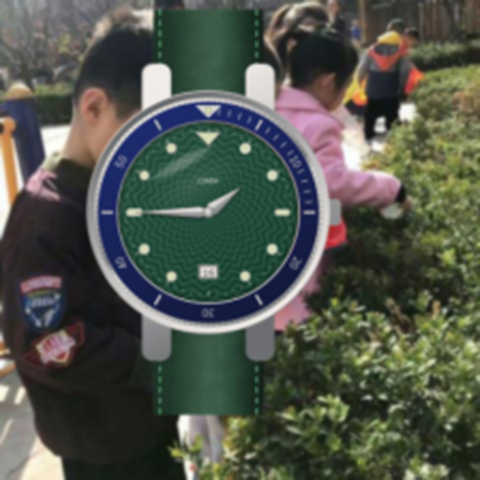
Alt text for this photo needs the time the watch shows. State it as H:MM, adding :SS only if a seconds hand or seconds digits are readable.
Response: 1:45
